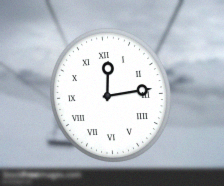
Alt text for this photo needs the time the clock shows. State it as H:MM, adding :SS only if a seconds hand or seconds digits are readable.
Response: 12:14
